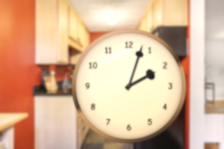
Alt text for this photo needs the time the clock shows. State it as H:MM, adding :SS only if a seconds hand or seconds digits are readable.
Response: 2:03
